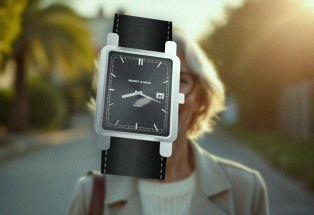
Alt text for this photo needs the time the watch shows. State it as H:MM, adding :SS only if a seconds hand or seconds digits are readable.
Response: 8:18
